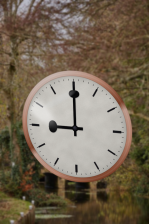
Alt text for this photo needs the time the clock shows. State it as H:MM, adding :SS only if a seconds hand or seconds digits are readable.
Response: 9:00
